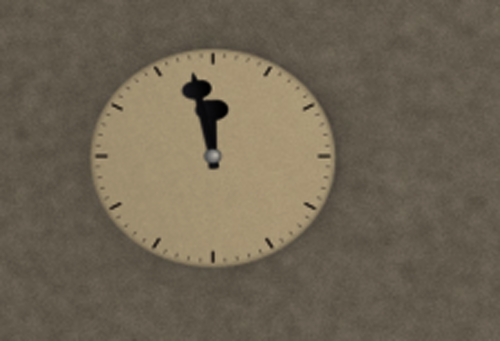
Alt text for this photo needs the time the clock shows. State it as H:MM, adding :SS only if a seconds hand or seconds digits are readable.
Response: 11:58
